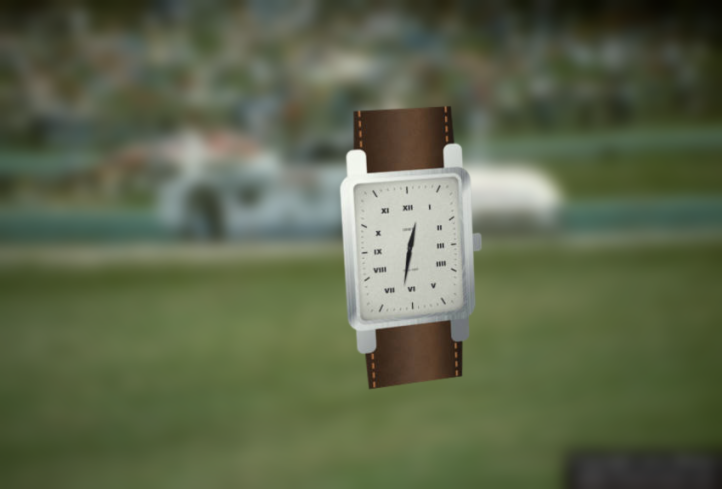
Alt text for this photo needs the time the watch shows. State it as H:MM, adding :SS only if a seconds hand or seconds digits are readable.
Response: 12:32
